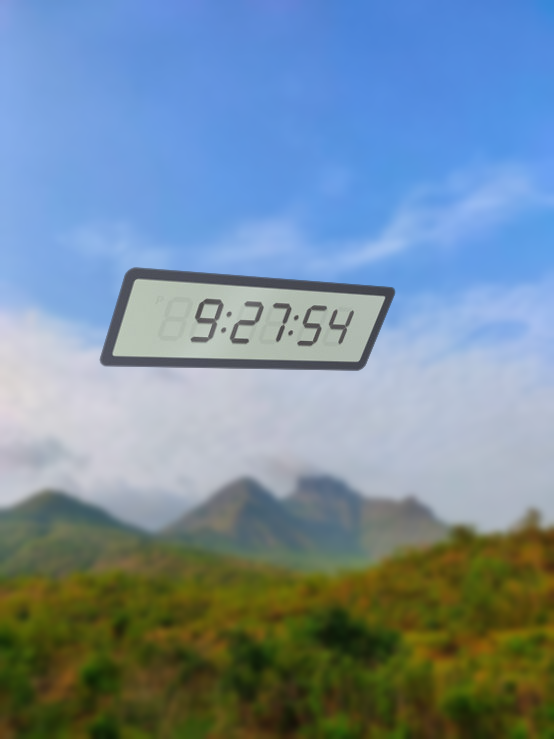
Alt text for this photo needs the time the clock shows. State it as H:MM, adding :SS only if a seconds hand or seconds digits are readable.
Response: 9:27:54
